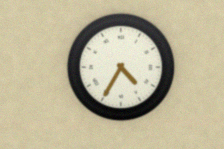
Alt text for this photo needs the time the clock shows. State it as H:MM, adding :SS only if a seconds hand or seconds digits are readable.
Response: 4:35
